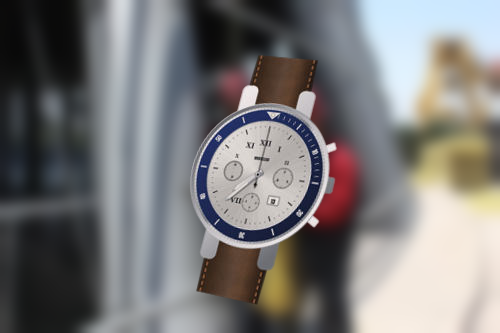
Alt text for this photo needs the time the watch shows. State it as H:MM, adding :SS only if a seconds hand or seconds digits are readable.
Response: 7:37
